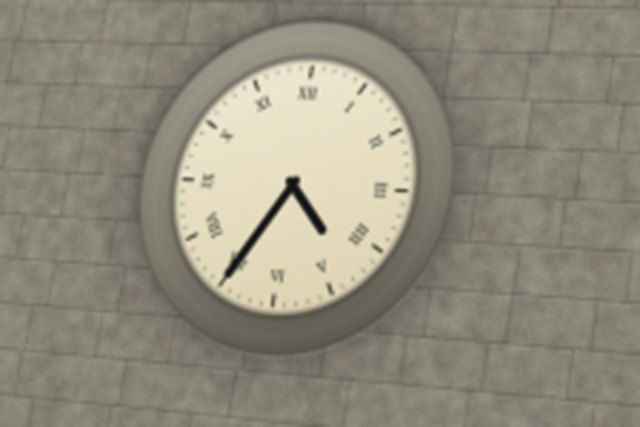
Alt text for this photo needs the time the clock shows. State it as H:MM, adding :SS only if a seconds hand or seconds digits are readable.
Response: 4:35
